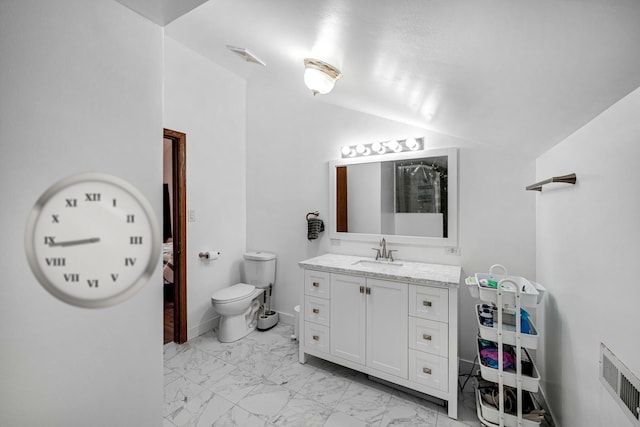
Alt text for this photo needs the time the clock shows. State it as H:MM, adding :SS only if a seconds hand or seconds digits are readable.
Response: 8:44
